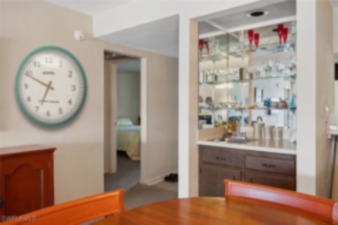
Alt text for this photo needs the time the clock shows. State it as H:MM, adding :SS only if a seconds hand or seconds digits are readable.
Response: 6:49
